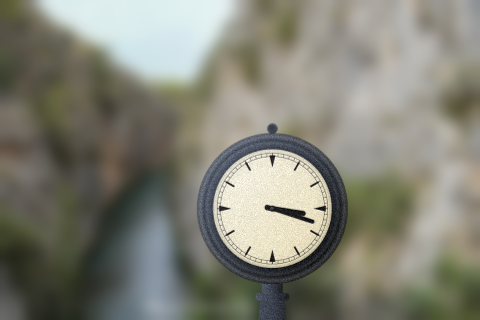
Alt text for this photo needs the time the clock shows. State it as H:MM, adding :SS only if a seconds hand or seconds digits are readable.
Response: 3:18
